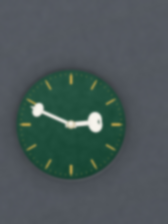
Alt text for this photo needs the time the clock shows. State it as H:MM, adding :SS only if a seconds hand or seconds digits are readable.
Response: 2:49
